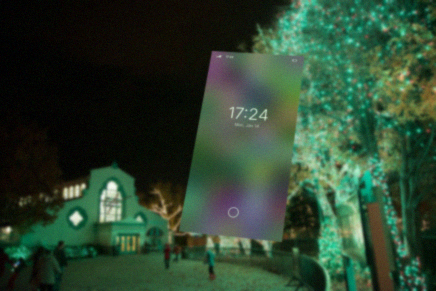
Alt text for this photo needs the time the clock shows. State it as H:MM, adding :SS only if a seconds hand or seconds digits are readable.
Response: 17:24
